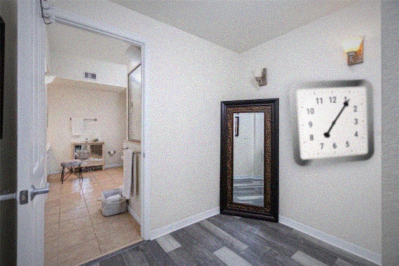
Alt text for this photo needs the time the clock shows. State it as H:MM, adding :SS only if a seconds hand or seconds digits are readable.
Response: 7:06
